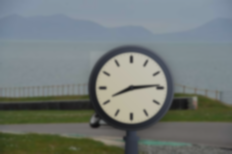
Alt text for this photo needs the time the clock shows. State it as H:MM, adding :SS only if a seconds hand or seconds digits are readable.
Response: 8:14
